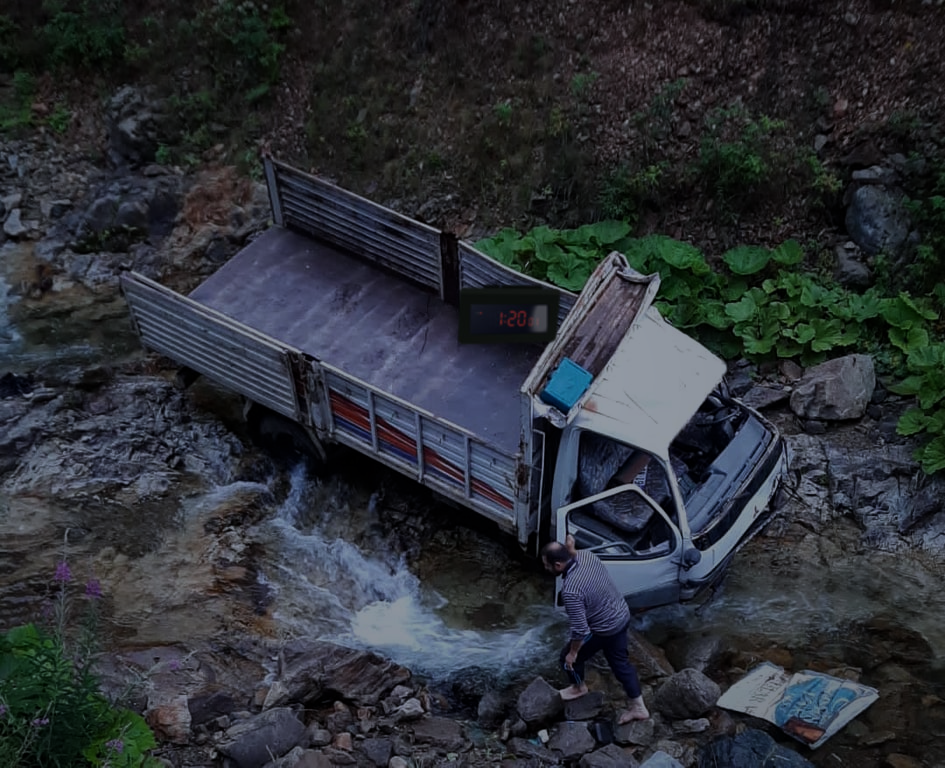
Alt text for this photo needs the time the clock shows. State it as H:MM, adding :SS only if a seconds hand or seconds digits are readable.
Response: 1:20
